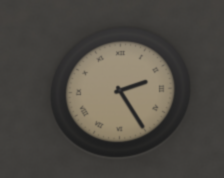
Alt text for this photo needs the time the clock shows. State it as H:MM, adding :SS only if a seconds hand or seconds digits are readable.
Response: 2:25
